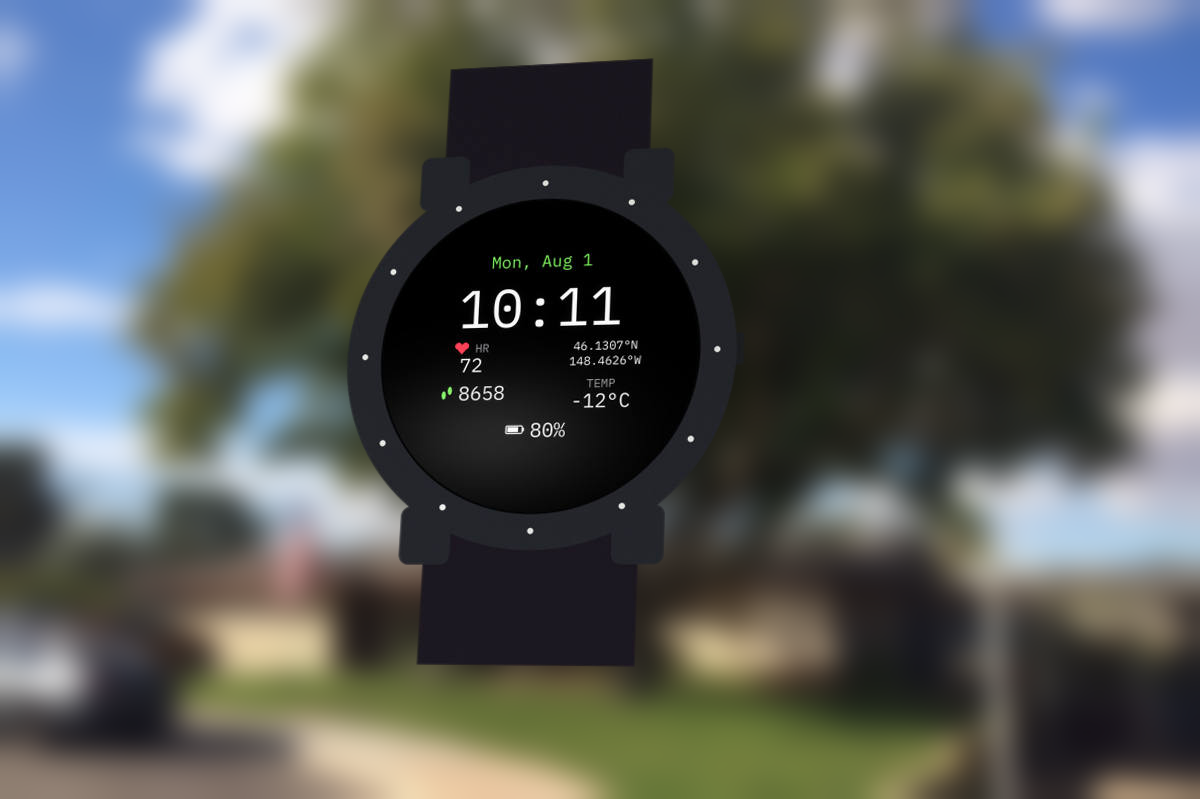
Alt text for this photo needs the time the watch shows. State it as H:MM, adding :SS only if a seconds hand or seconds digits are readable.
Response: 10:11
